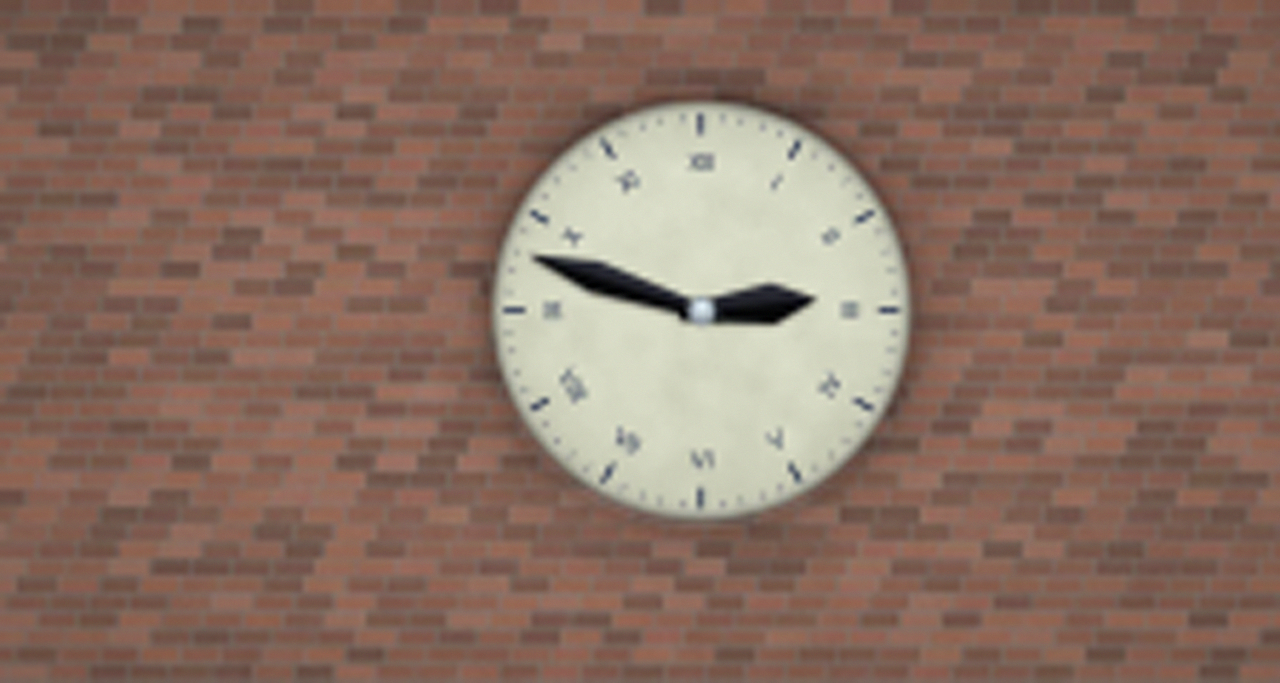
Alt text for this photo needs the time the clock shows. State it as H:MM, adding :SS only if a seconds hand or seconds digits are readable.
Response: 2:48
